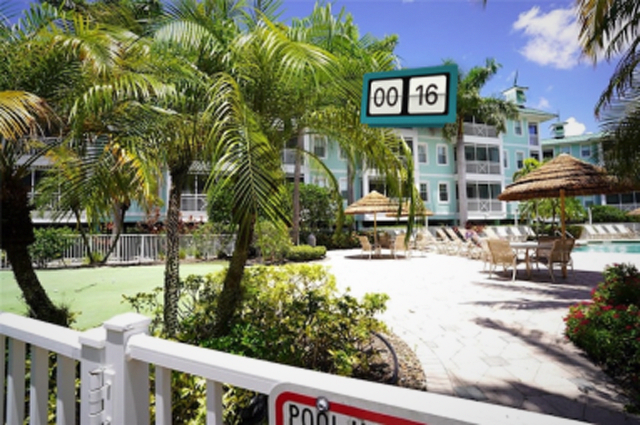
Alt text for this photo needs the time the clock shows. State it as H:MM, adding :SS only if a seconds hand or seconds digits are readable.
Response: 0:16
